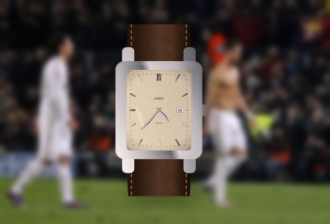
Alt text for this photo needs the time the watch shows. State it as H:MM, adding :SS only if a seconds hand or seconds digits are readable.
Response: 4:37
